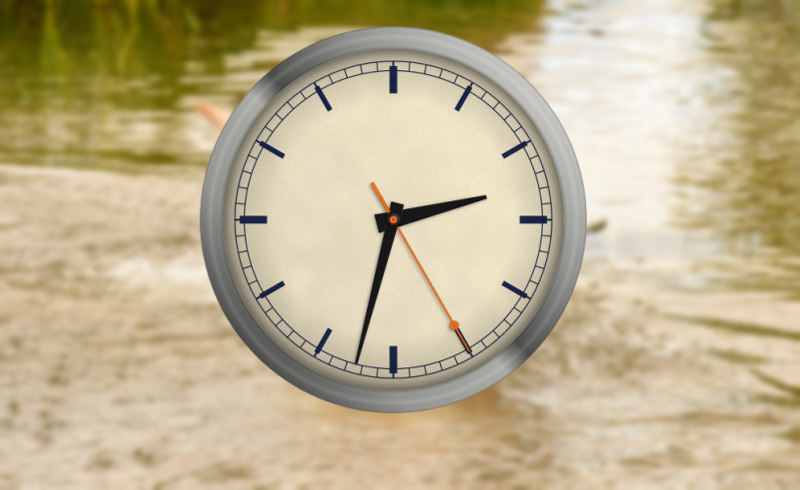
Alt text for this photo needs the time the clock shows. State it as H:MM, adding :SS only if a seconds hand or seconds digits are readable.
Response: 2:32:25
